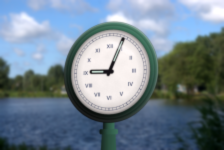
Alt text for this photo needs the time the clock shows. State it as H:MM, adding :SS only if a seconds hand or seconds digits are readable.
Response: 9:04
